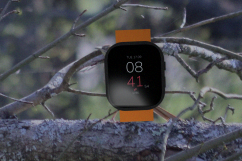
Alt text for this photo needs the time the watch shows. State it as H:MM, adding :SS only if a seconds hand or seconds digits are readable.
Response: 8:41
